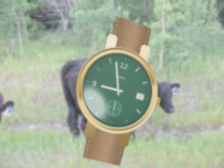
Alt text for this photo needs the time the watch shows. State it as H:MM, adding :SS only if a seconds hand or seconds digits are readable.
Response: 8:57
